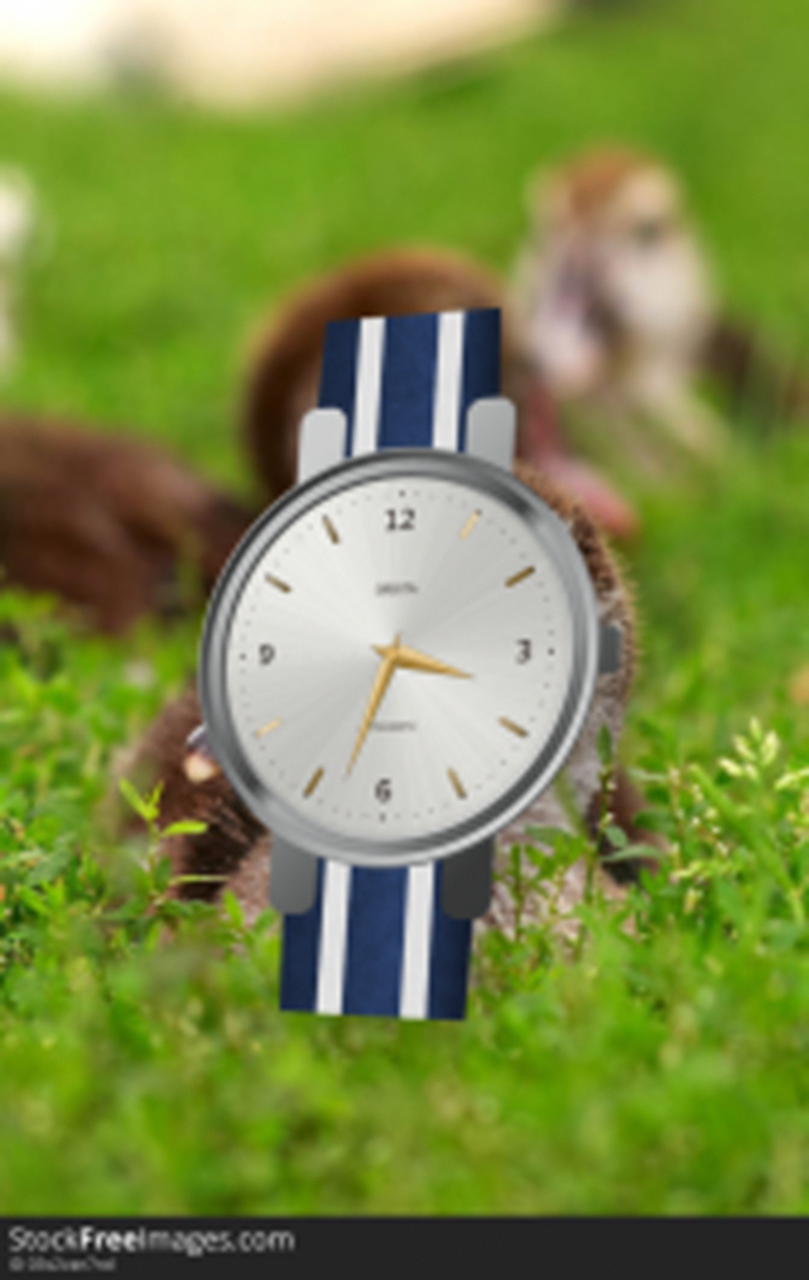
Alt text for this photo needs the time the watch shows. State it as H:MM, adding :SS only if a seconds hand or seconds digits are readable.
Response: 3:33
